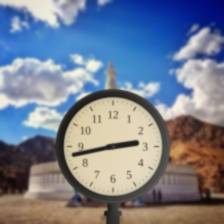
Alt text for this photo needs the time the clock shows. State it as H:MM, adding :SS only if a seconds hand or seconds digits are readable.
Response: 2:43
